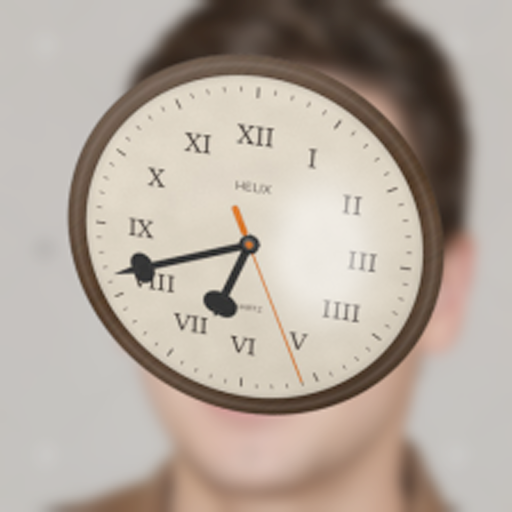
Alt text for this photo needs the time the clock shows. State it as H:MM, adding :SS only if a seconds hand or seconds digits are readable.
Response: 6:41:26
